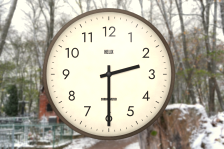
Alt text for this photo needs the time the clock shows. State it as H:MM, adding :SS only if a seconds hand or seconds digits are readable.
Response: 2:30
